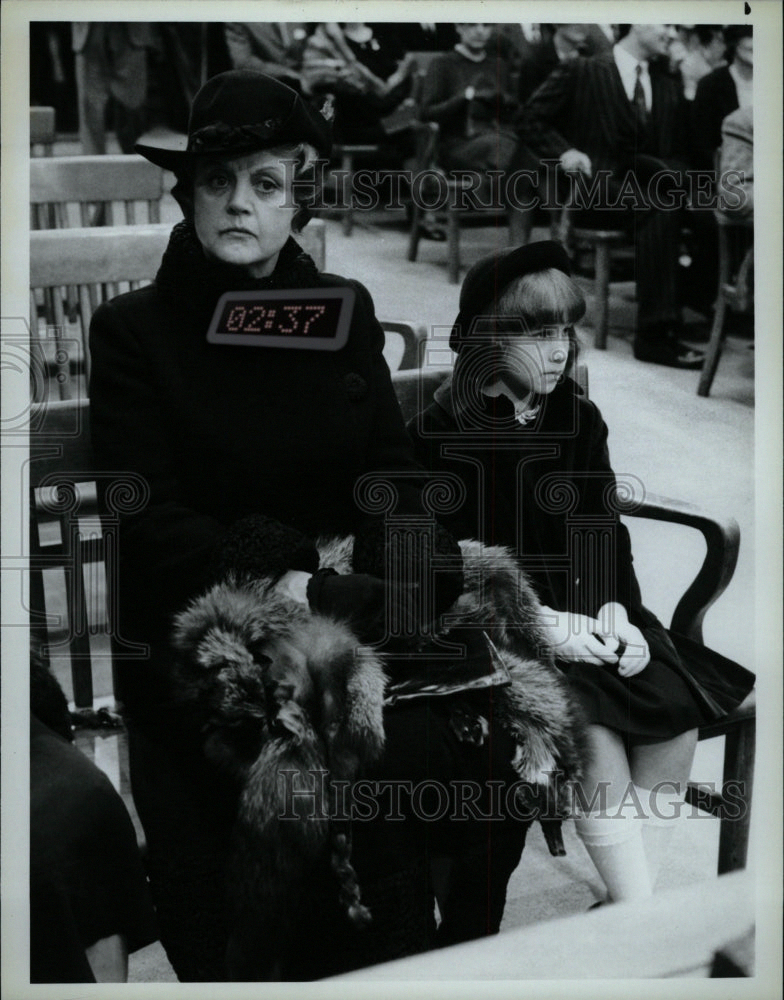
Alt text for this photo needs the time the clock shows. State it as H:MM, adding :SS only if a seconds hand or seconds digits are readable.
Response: 2:37
